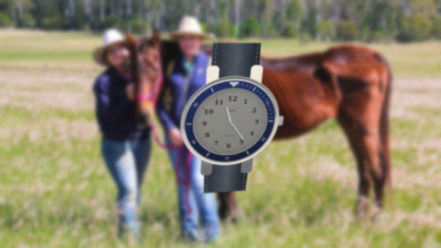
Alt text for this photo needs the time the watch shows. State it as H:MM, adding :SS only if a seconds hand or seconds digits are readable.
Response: 11:24
